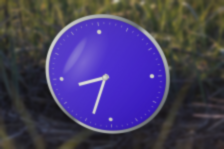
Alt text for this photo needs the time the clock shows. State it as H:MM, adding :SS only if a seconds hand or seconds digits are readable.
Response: 8:34
